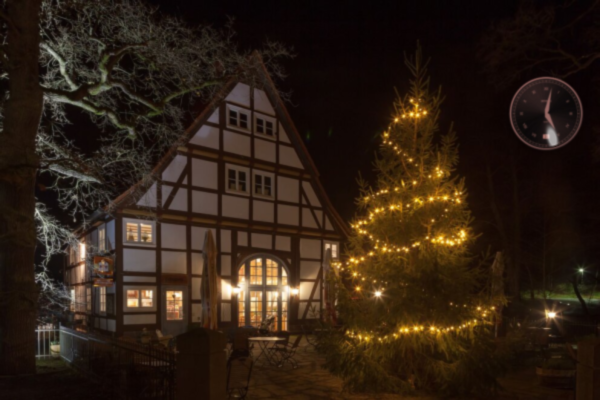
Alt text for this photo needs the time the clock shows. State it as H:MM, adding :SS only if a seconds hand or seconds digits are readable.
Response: 5:02
